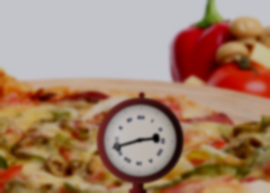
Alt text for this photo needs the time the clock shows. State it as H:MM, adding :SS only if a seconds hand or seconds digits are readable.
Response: 2:42
